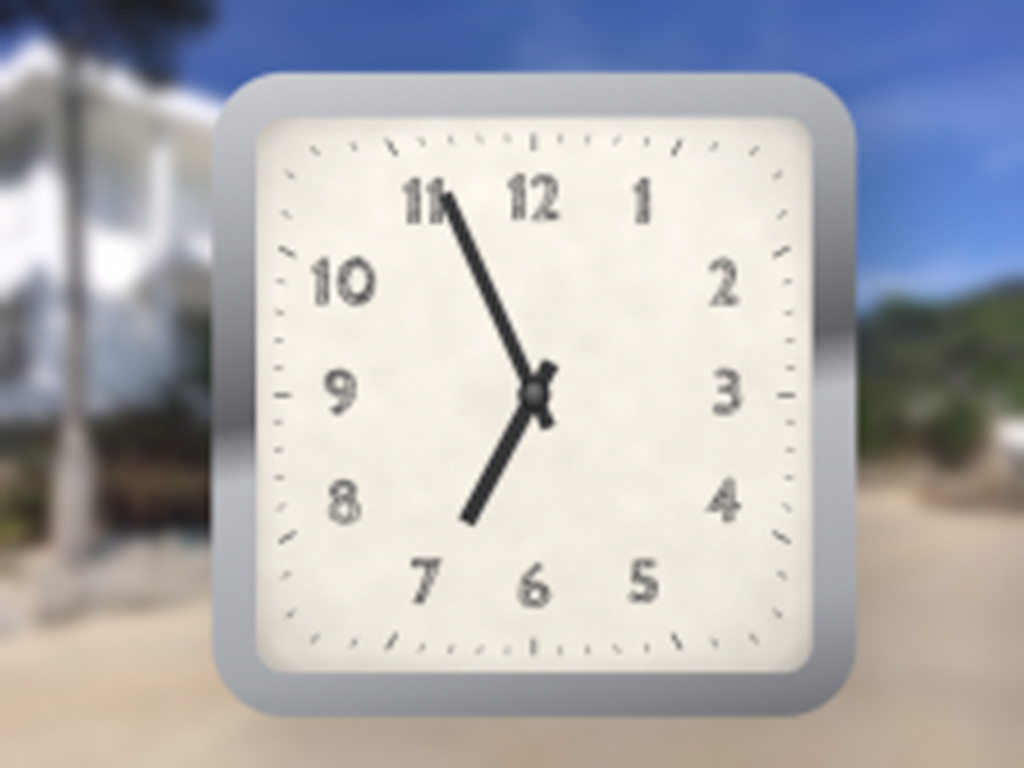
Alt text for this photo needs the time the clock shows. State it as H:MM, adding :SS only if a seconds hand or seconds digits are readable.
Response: 6:56
